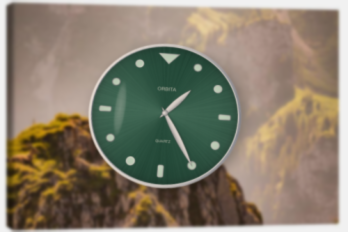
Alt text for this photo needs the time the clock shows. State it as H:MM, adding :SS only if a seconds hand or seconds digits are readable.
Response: 1:25
